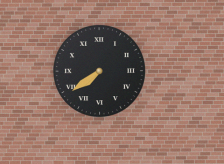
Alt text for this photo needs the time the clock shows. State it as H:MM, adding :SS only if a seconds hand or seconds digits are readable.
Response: 7:39
